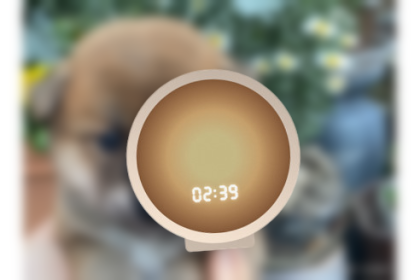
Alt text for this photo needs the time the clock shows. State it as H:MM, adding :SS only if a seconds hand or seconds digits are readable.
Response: 2:39
